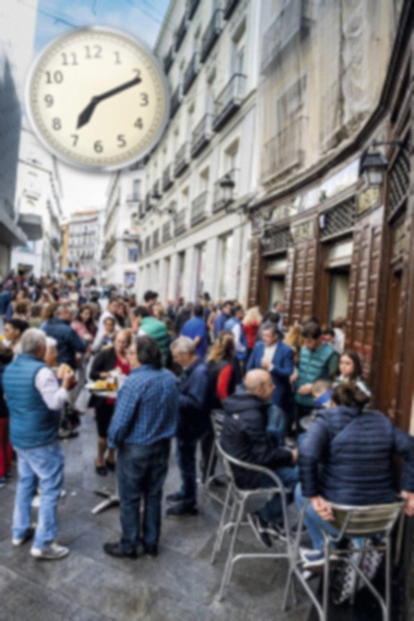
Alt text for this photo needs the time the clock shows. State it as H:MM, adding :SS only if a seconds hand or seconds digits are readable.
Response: 7:11
